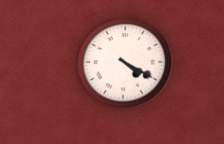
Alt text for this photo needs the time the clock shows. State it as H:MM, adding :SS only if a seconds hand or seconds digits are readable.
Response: 4:20
